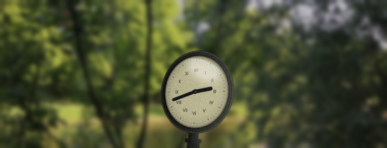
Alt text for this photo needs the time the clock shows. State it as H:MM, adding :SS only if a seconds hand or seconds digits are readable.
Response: 2:42
